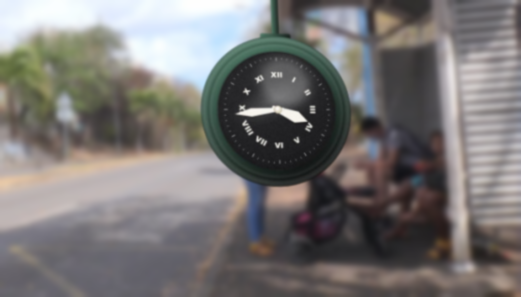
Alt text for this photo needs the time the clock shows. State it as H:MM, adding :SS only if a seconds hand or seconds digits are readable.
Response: 3:44
